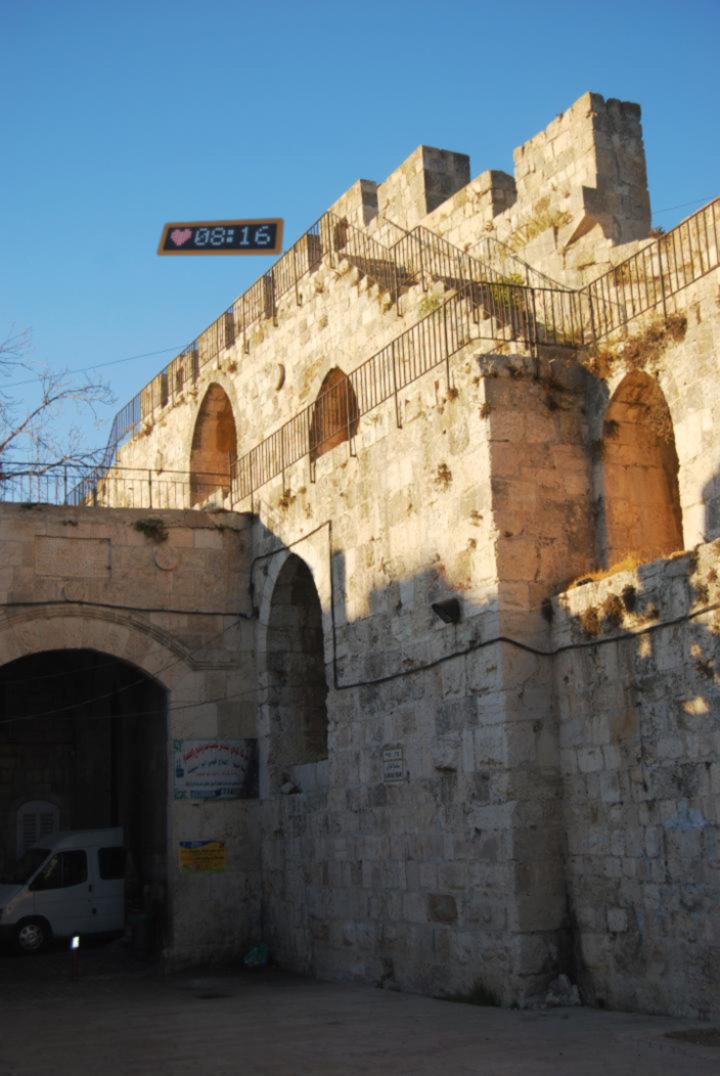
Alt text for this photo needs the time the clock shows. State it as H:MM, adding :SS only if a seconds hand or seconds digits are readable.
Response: 8:16
